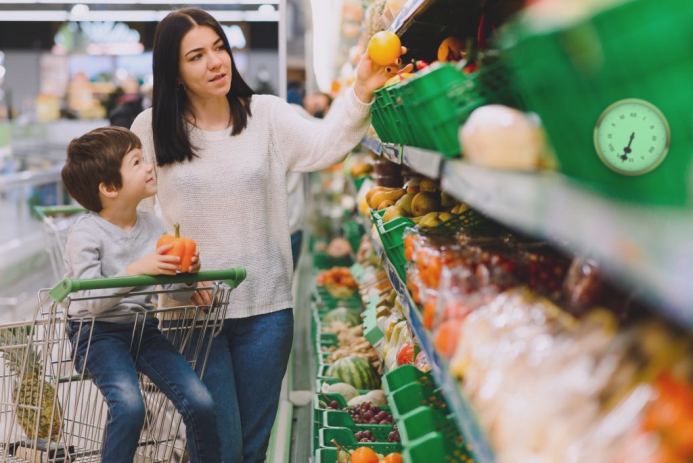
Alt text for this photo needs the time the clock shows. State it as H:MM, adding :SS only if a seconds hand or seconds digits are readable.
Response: 6:33
